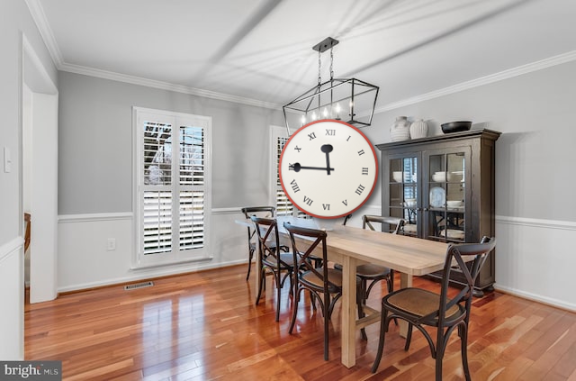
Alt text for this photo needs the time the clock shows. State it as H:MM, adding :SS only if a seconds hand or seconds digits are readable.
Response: 11:45
